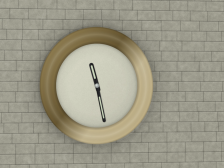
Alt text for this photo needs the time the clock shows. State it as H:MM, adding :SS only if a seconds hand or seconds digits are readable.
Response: 11:28
